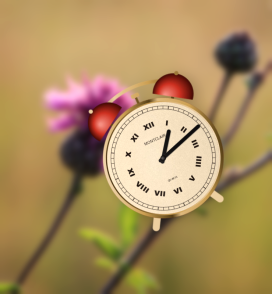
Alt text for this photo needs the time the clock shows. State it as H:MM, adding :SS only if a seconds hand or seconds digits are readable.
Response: 1:12
